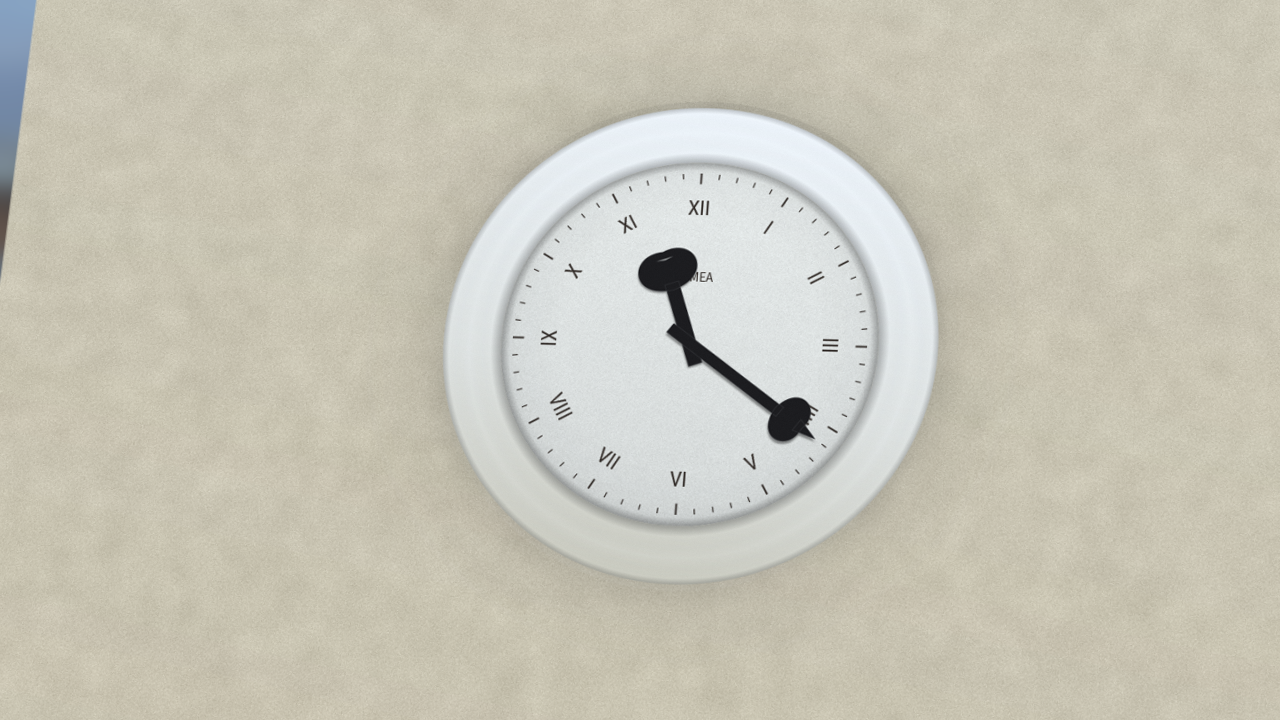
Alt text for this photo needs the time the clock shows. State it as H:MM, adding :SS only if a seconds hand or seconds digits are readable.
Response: 11:21
